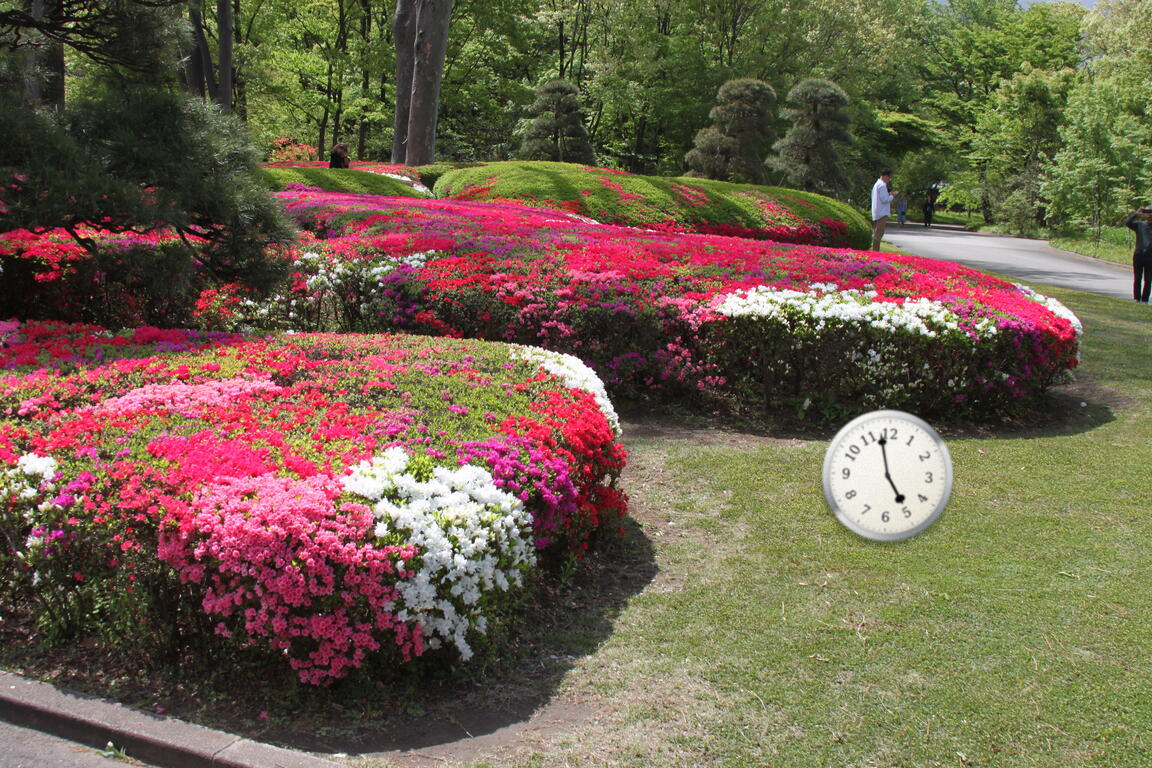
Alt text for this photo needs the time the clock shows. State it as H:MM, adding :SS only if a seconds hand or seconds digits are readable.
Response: 4:58
